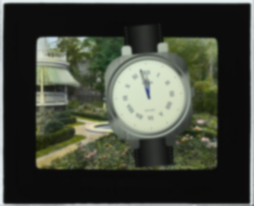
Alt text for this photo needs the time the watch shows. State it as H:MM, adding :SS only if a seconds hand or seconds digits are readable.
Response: 11:58
